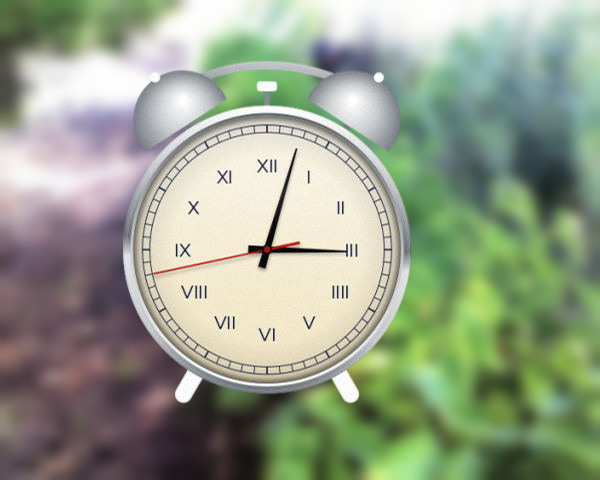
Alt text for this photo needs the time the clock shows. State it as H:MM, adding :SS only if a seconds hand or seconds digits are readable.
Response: 3:02:43
